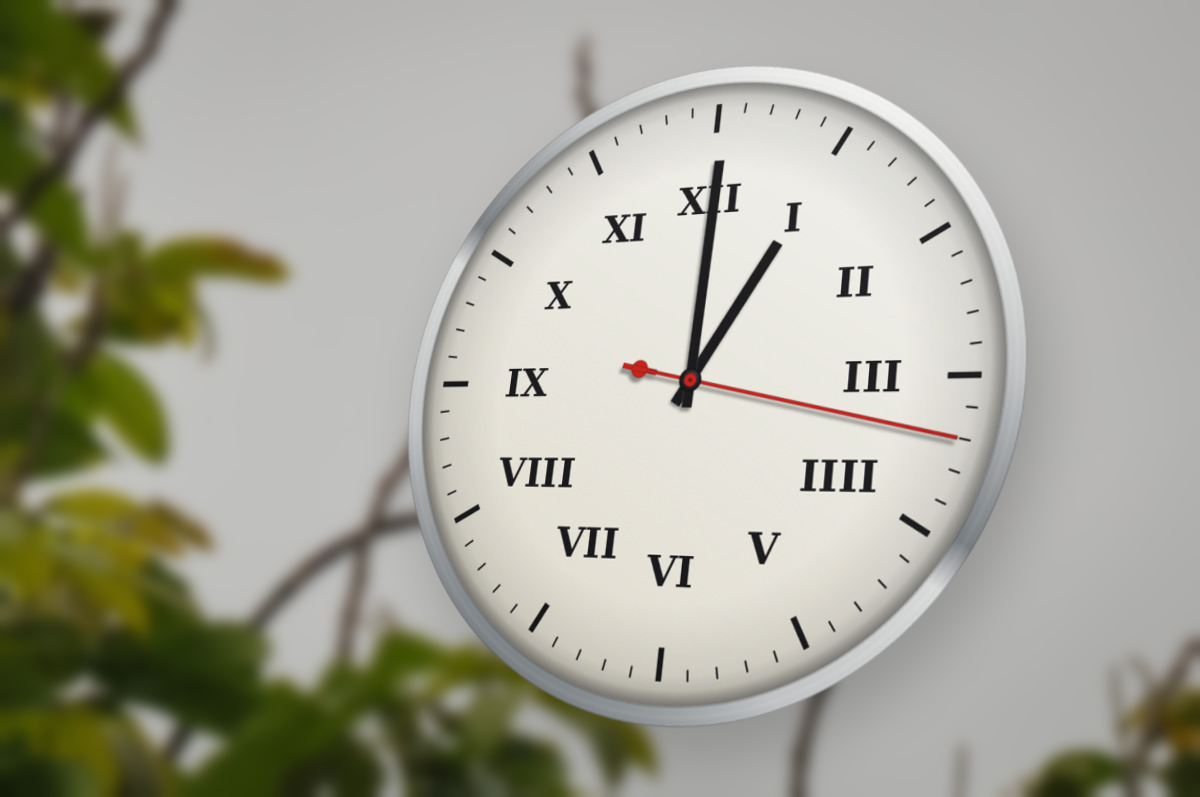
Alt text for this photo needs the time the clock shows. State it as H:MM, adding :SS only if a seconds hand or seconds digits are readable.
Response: 1:00:17
